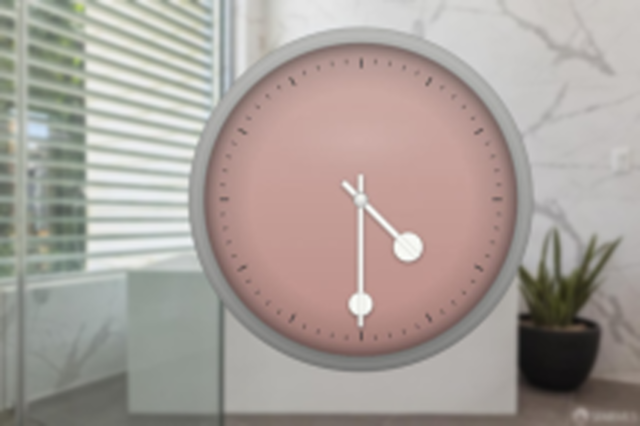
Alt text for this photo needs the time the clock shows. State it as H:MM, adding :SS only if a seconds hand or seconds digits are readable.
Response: 4:30
